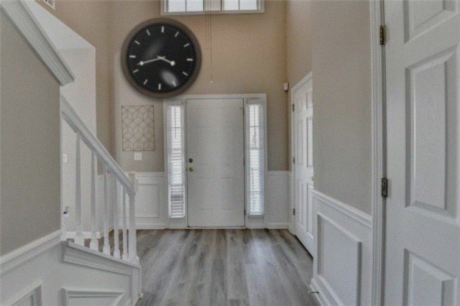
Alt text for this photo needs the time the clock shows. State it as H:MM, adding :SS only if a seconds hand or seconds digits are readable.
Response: 3:42
